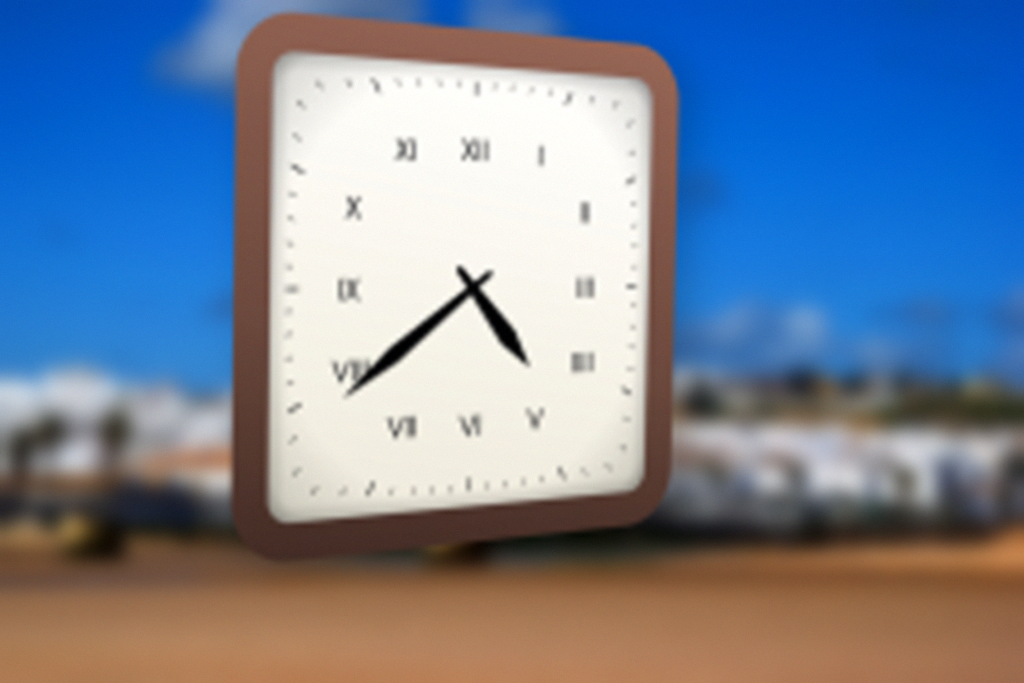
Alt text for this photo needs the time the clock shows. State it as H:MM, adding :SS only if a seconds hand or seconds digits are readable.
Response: 4:39
